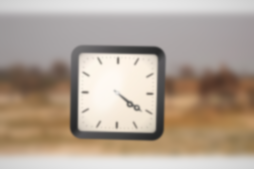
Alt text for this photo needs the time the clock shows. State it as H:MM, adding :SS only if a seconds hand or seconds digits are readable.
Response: 4:21
